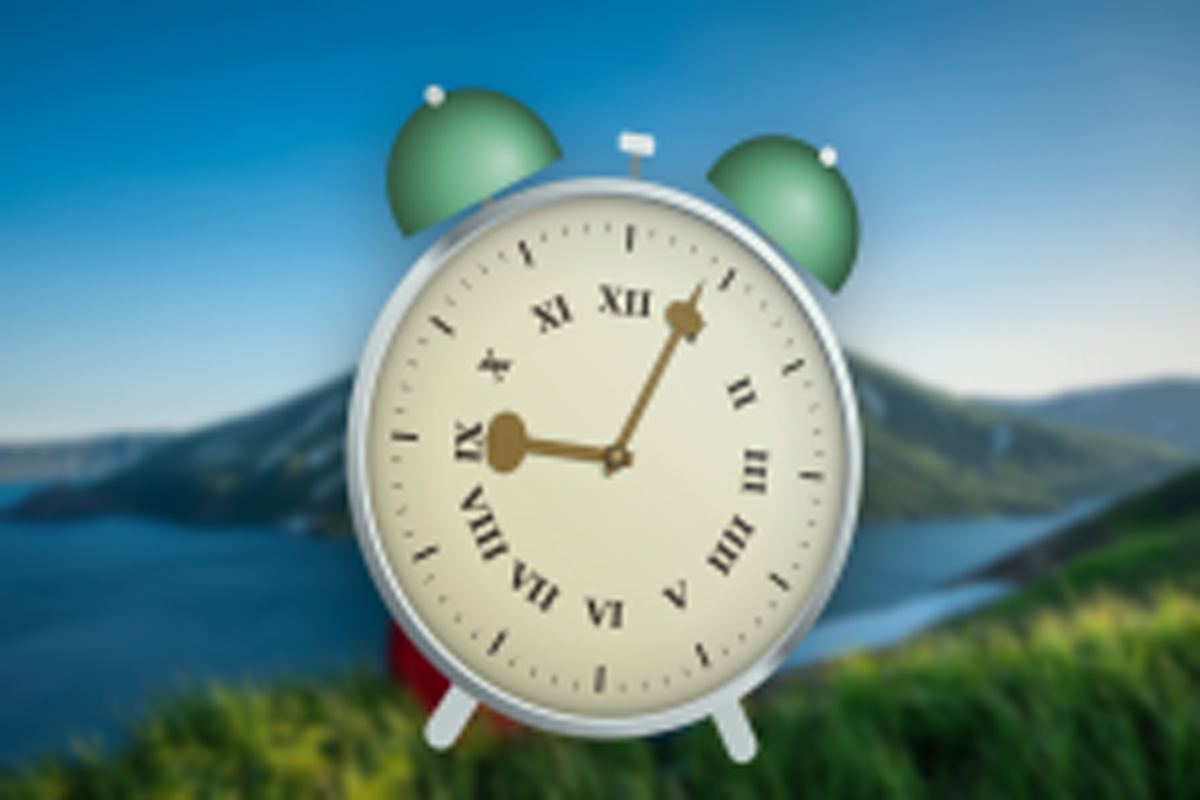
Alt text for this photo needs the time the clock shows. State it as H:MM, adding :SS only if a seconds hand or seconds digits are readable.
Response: 9:04
